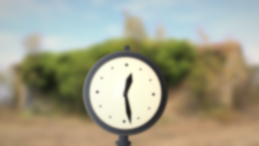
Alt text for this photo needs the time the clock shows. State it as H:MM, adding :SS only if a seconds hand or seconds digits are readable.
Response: 12:28
